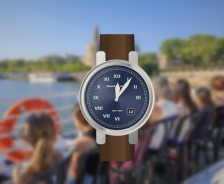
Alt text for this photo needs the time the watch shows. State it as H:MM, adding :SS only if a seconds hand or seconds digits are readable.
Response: 12:06
